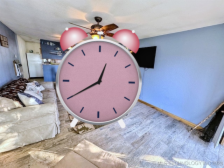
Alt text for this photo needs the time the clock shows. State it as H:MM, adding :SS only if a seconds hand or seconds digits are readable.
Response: 12:40
